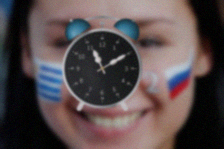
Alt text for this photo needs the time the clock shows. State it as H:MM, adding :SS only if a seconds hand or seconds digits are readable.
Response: 11:10
